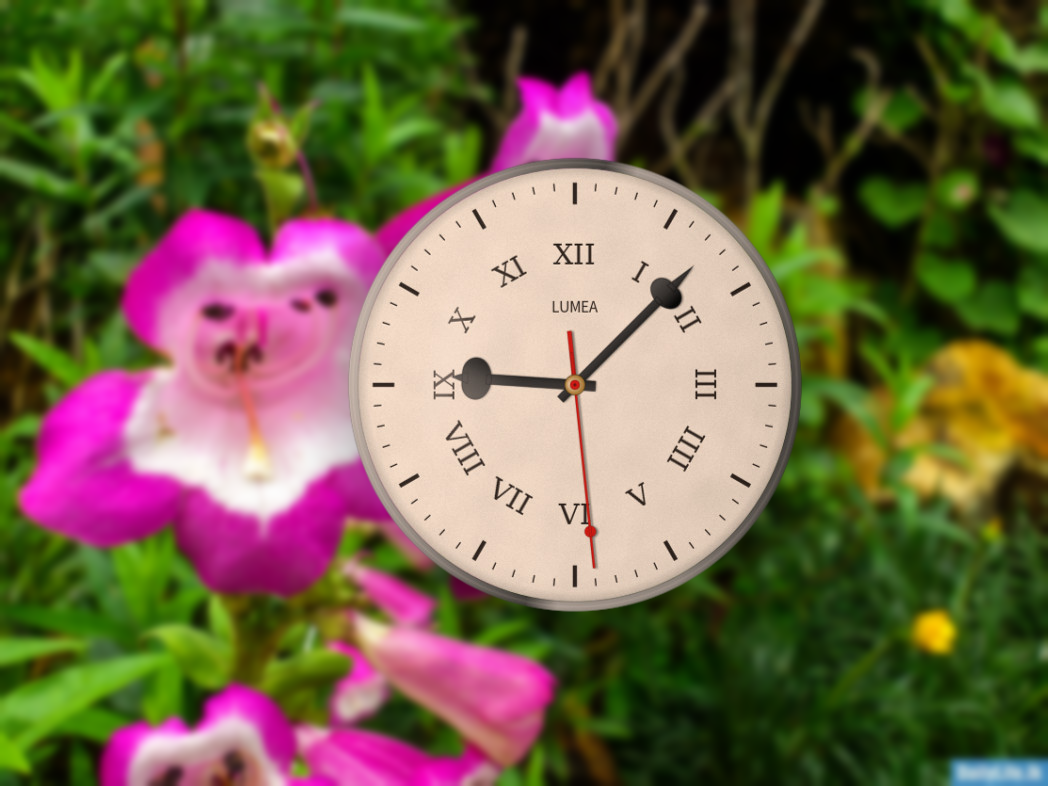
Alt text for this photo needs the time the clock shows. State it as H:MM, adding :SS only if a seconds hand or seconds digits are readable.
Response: 9:07:29
